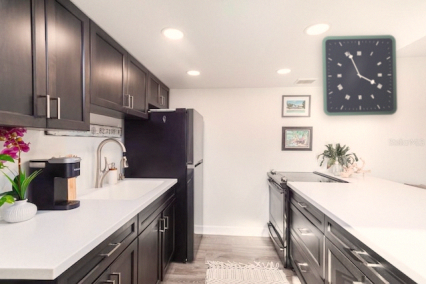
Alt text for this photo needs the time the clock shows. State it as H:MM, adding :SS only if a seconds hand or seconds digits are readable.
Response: 3:56
